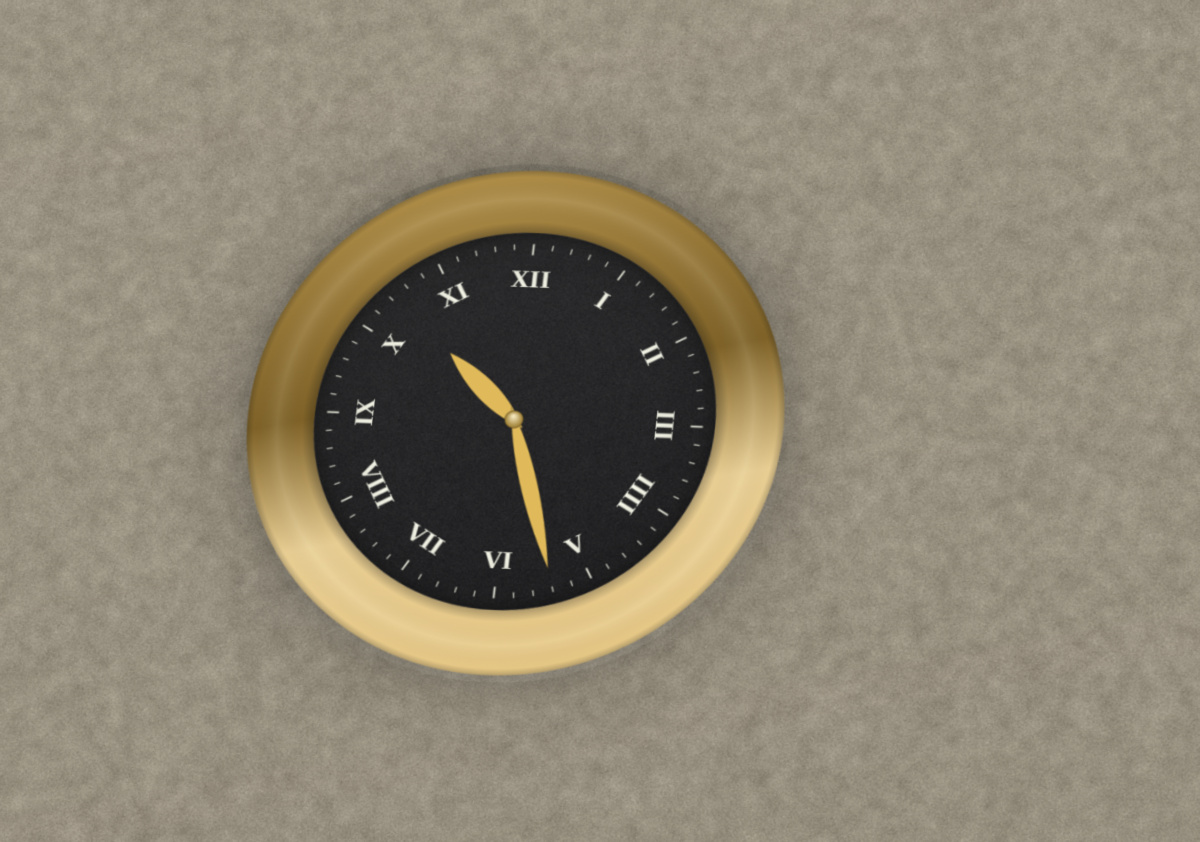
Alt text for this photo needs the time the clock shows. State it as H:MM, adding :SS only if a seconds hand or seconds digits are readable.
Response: 10:27
